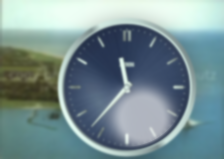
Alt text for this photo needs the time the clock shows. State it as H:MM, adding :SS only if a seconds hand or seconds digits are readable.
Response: 11:37
